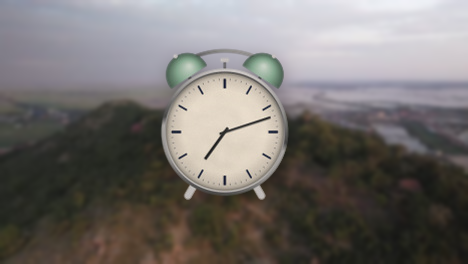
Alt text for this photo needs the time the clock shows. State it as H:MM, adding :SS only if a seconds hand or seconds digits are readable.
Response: 7:12
